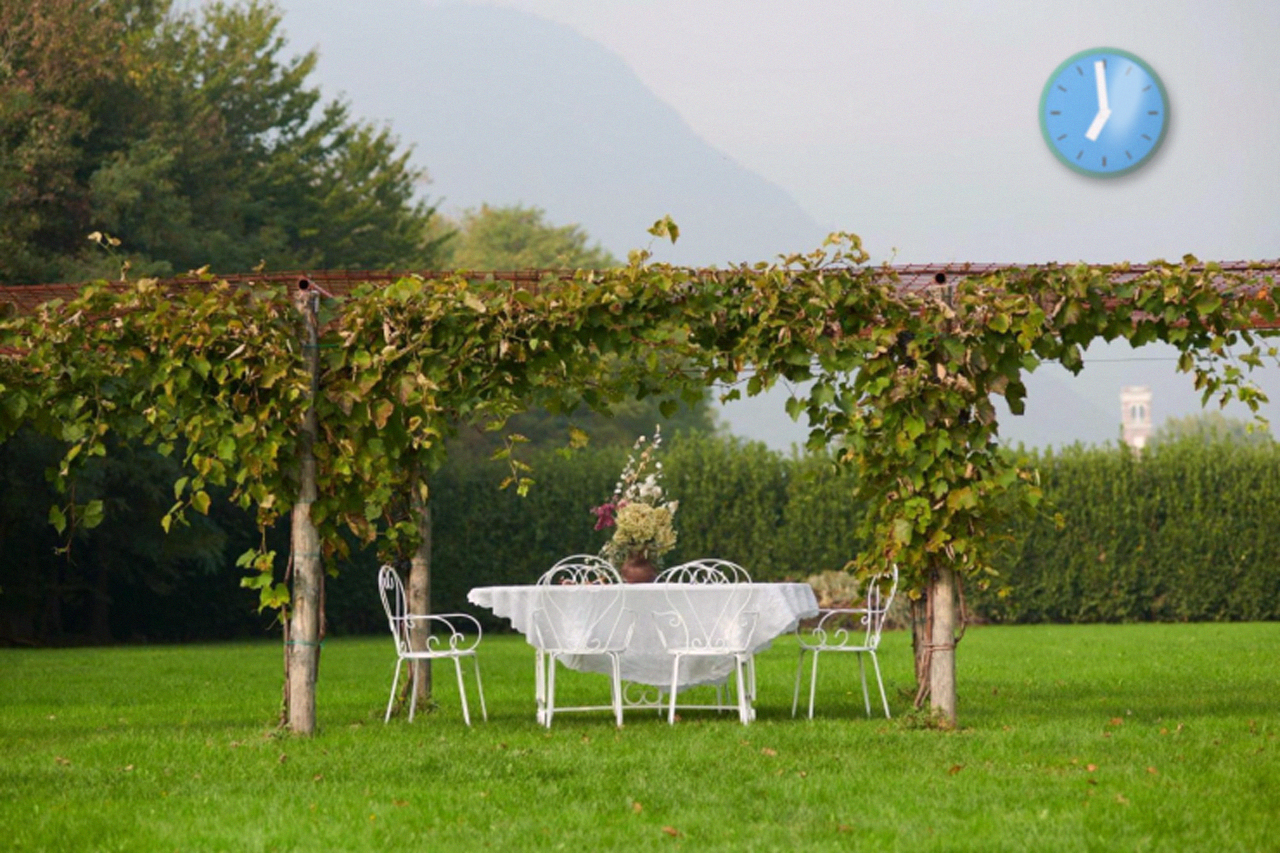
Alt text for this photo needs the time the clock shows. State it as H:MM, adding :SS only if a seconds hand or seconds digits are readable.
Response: 6:59
